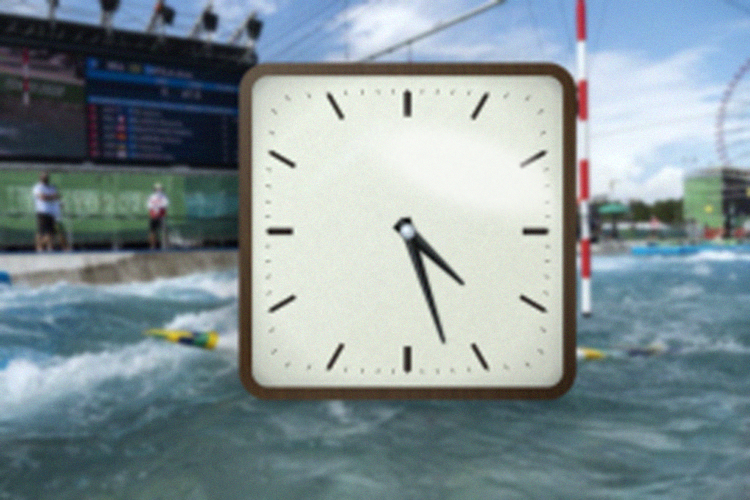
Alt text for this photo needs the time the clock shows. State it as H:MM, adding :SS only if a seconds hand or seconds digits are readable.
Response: 4:27
